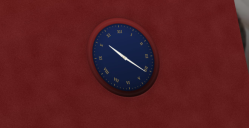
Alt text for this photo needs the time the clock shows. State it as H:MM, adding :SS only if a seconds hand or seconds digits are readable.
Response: 10:21
